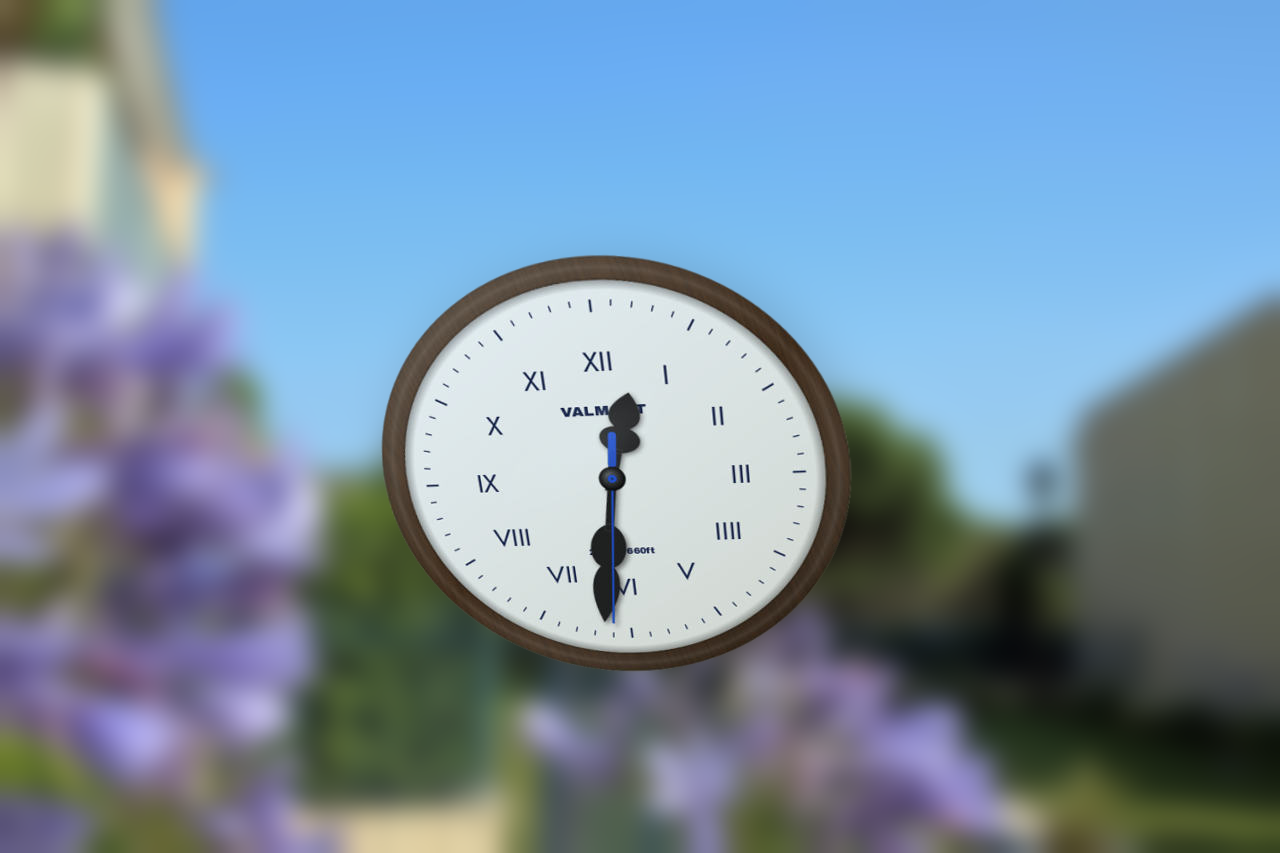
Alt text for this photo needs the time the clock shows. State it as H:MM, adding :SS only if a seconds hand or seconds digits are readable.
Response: 12:31:31
